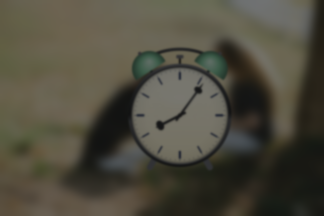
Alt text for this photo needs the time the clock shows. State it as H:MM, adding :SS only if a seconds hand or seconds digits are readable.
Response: 8:06
